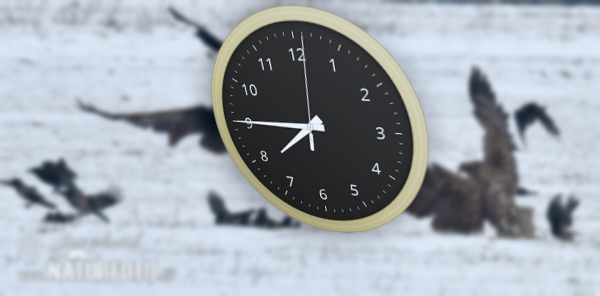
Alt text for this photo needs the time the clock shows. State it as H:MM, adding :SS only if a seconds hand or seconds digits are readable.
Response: 7:45:01
